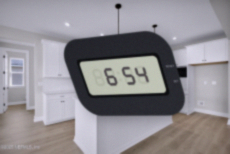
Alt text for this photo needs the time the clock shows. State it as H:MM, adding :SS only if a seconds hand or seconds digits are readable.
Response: 6:54
